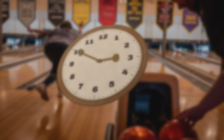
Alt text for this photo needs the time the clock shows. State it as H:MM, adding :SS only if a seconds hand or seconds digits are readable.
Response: 2:50
